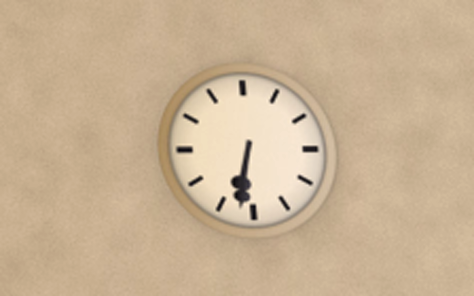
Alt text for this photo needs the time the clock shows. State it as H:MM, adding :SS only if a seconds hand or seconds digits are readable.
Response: 6:32
